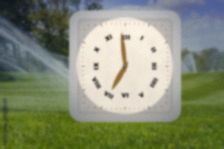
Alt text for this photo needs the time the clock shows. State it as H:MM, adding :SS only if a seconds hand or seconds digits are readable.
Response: 6:59
